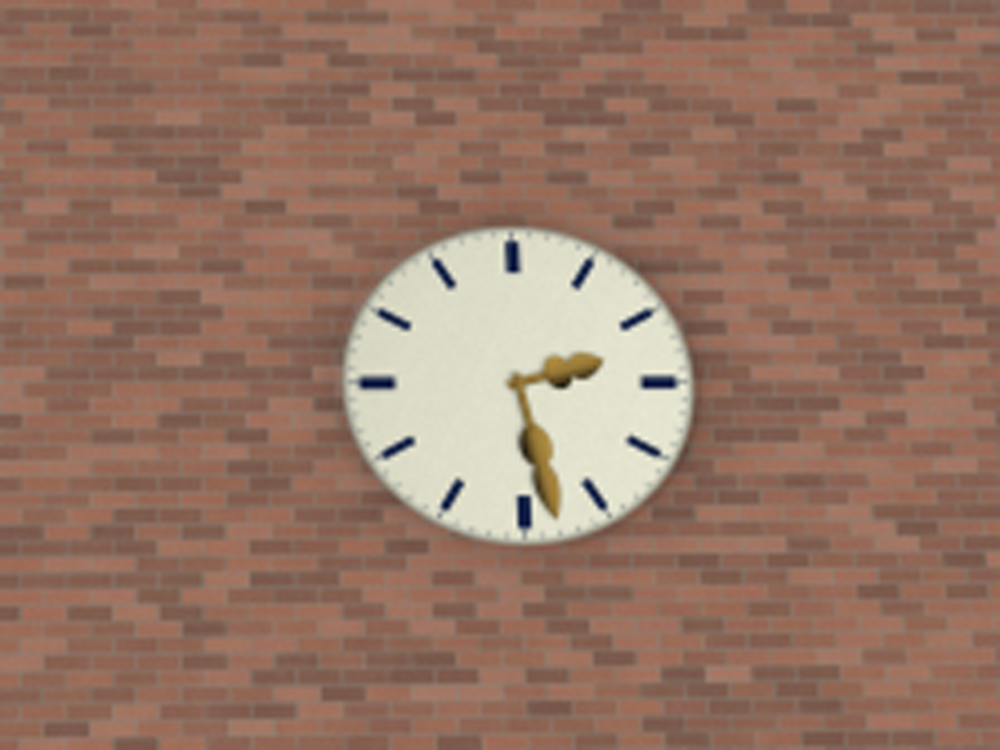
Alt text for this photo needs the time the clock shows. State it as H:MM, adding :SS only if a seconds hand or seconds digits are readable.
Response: 2:28
